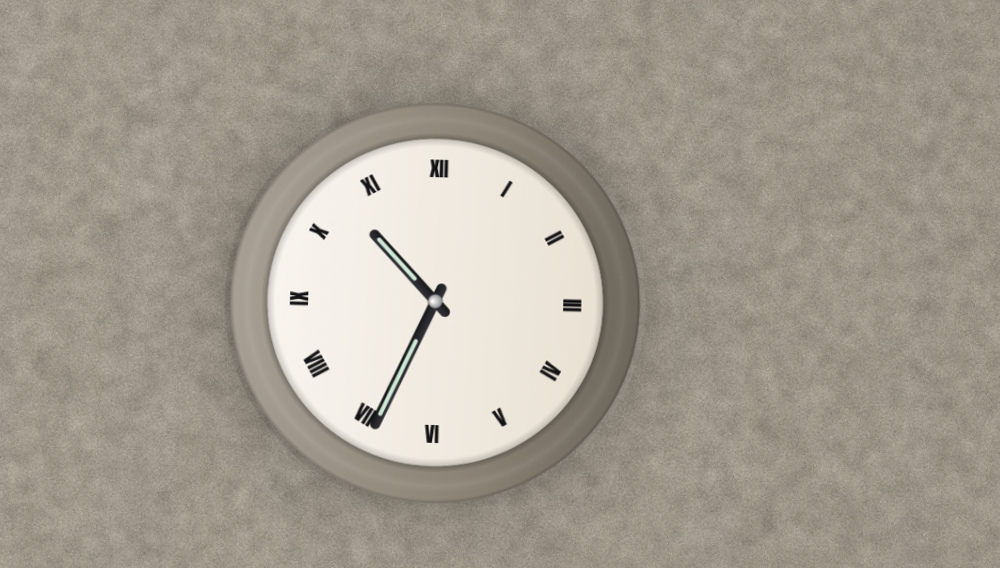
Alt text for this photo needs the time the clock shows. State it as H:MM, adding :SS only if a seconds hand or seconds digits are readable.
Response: 10:34
